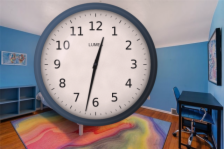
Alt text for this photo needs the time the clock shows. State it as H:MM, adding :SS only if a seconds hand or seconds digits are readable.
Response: 12:32
